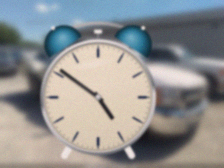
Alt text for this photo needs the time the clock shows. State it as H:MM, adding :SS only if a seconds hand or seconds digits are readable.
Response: 4:51
